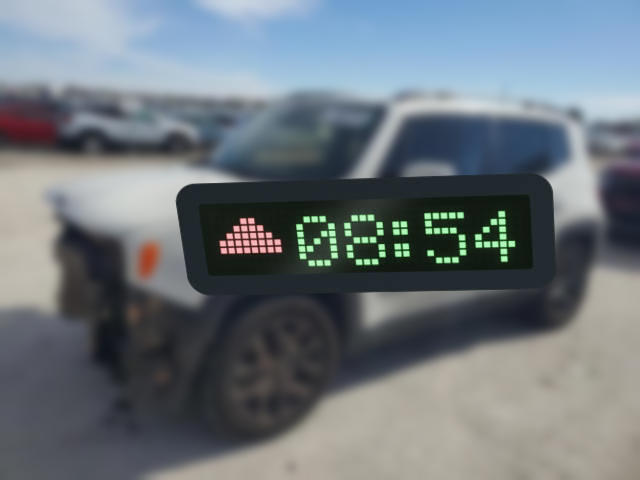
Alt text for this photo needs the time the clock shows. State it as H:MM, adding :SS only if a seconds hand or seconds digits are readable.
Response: 8:54
